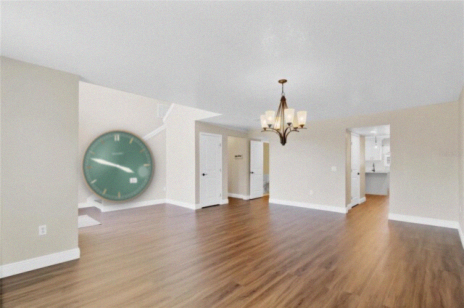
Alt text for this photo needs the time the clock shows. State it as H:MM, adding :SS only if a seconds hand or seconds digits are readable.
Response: 3:48
